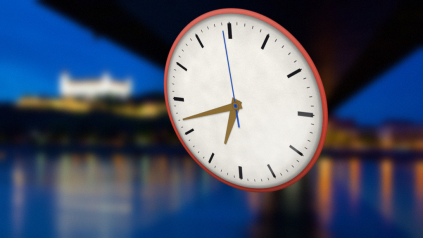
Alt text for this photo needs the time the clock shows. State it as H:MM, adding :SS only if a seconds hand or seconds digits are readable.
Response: 6:41:59
